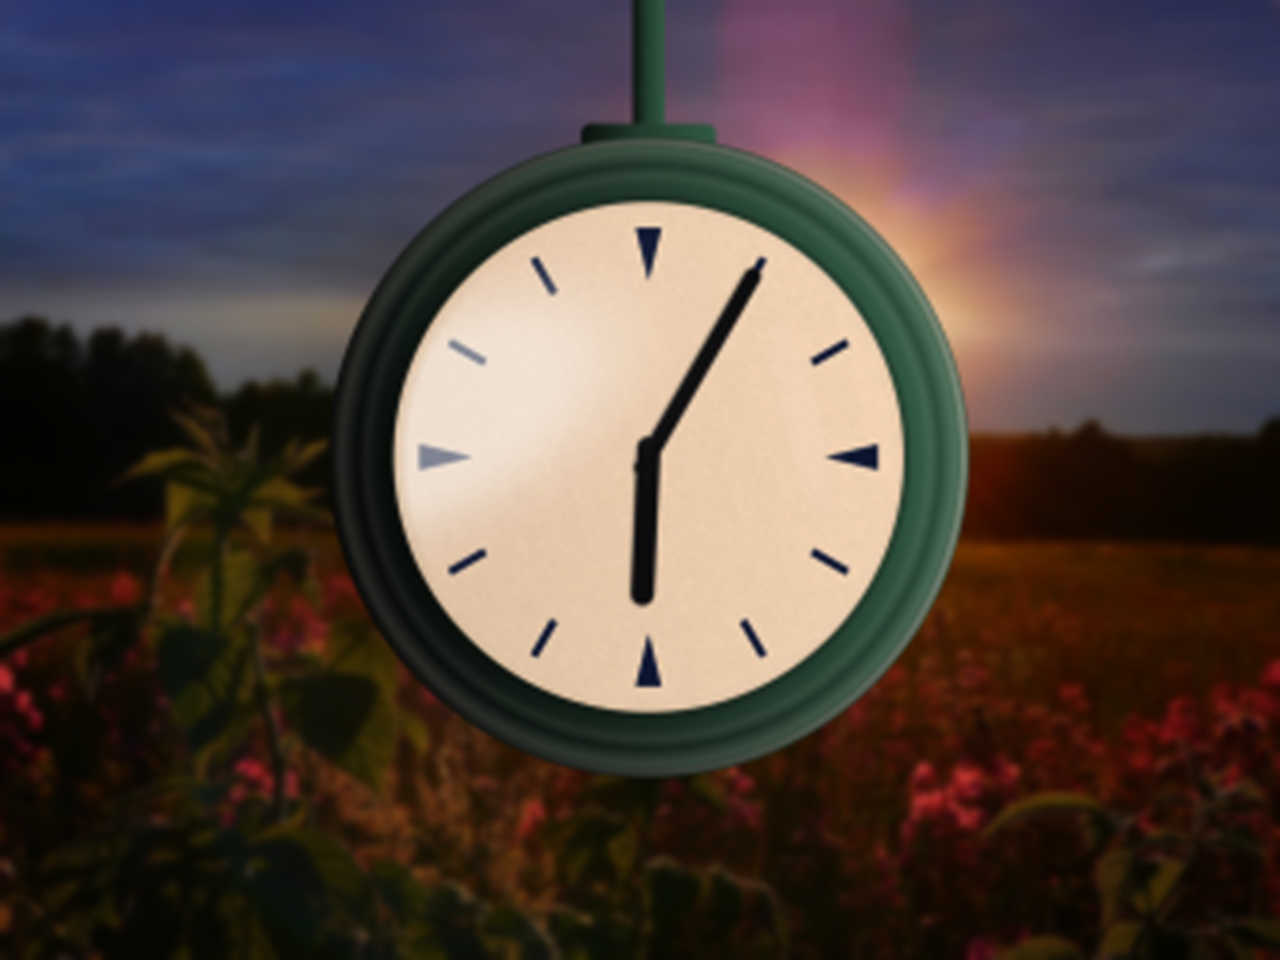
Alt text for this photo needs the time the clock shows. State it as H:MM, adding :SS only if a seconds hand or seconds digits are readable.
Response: 6:05
